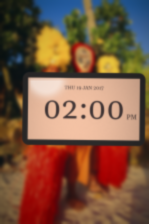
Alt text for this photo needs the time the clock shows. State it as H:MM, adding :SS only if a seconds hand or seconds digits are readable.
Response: 2:00
